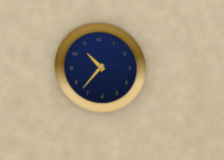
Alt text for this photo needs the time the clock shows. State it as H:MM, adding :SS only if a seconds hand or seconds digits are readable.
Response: 10:37
